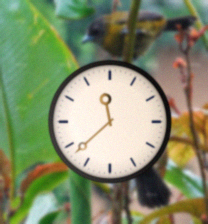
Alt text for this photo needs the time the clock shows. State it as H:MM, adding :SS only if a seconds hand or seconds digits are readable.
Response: 11:38
